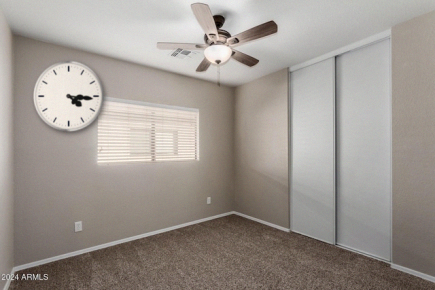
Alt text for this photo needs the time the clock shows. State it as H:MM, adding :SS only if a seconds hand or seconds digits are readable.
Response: 4:16
